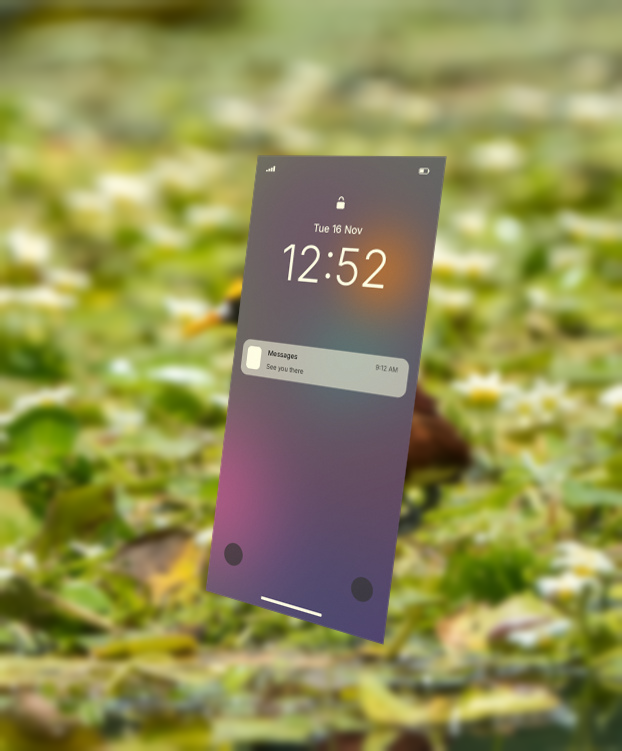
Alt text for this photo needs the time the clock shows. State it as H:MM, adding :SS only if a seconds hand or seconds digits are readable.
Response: 12:52
